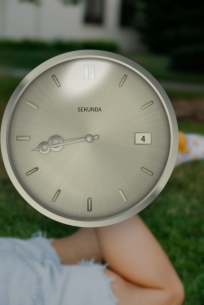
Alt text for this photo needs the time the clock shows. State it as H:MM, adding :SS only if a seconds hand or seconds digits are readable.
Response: 8:43
